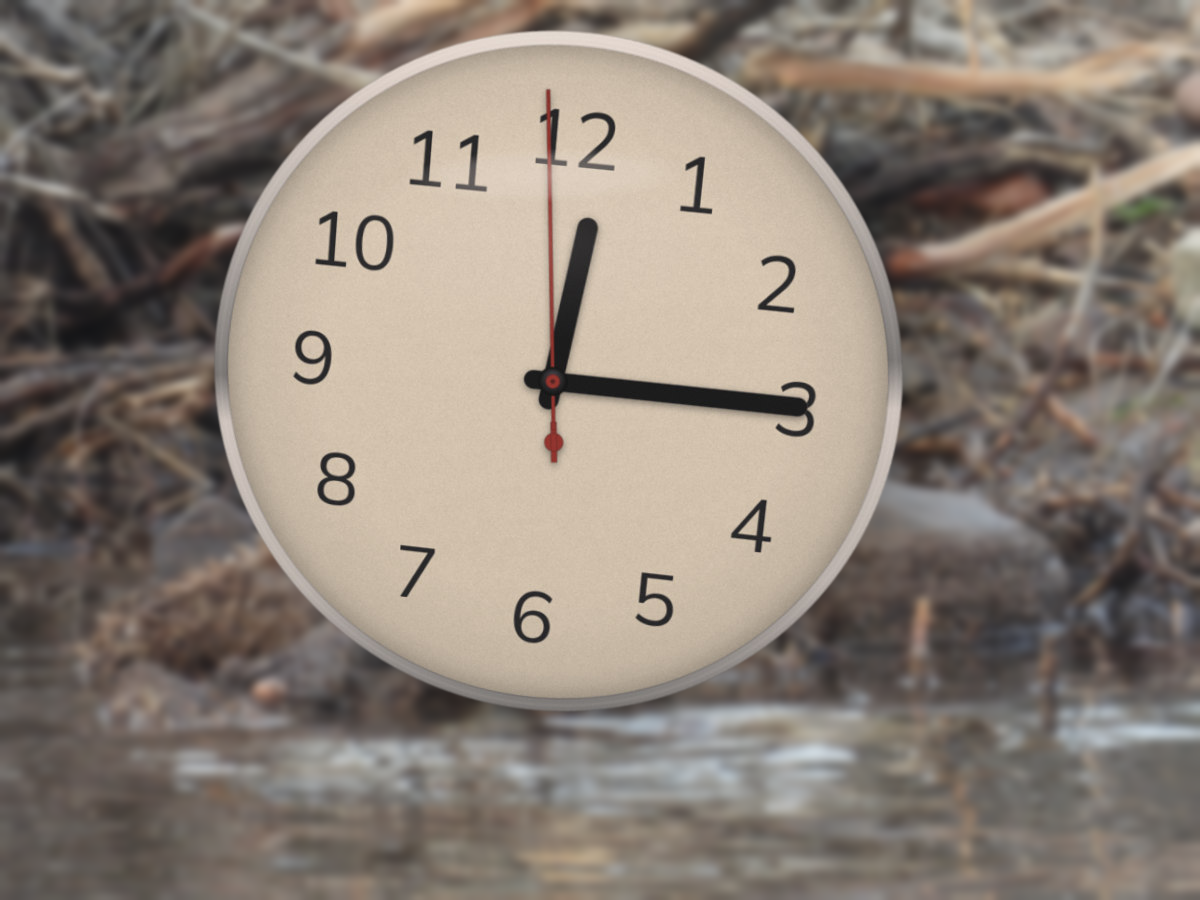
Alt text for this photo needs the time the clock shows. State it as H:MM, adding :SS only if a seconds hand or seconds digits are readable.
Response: 12:14:59
